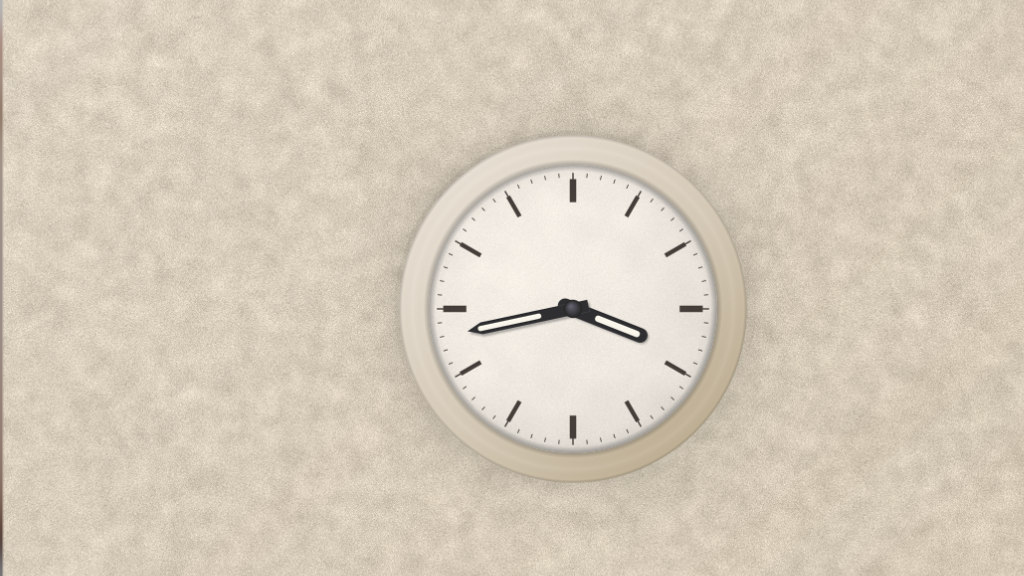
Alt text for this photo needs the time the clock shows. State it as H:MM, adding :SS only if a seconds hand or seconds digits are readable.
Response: 3:43
